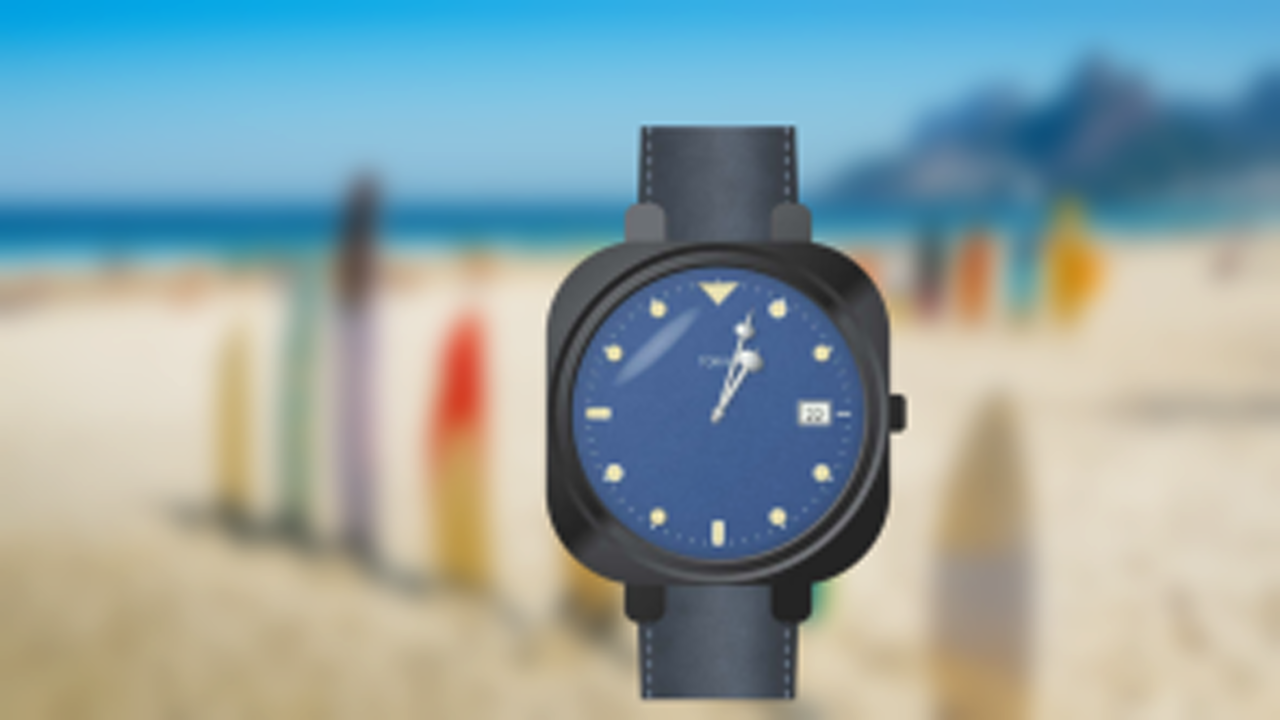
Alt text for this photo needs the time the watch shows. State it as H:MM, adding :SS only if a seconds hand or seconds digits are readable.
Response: 1:03
